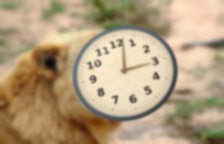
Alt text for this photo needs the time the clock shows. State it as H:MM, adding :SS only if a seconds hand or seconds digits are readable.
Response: 3:02
